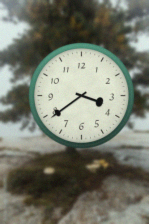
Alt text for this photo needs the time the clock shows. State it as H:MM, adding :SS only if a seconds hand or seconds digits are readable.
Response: 3:39
